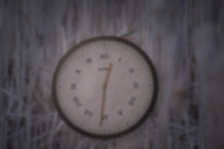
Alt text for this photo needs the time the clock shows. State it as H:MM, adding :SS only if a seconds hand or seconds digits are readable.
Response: 12:31
